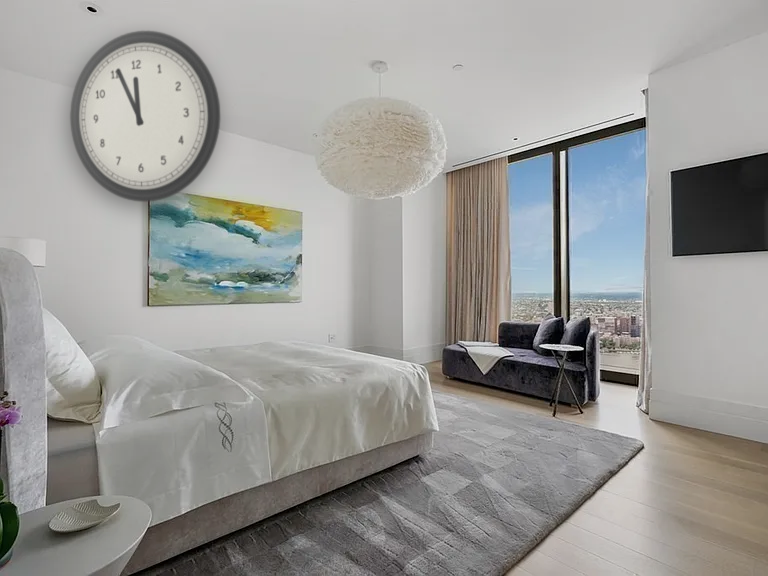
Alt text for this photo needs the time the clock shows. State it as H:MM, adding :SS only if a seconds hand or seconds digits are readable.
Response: 11:56
